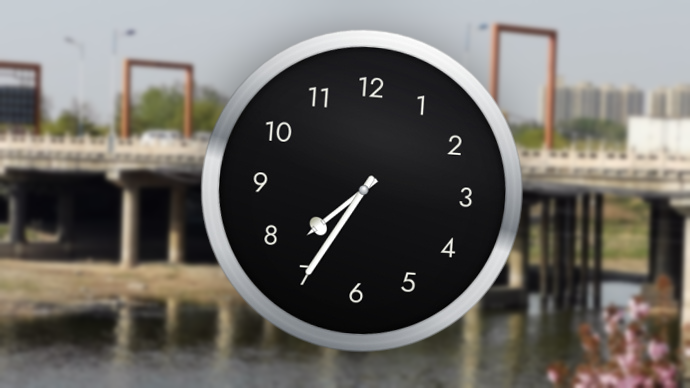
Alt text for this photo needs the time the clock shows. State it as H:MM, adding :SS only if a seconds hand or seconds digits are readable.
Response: 7:35
